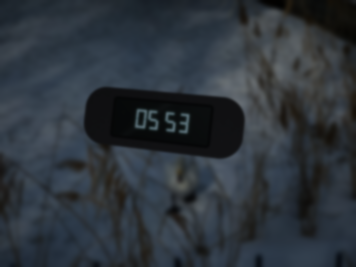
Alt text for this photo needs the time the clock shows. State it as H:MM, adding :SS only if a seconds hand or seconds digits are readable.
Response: 5:53
